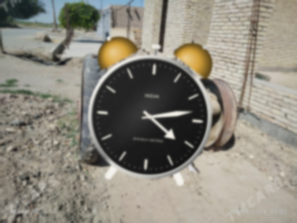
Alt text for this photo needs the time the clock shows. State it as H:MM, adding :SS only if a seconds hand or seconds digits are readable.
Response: 4:13
